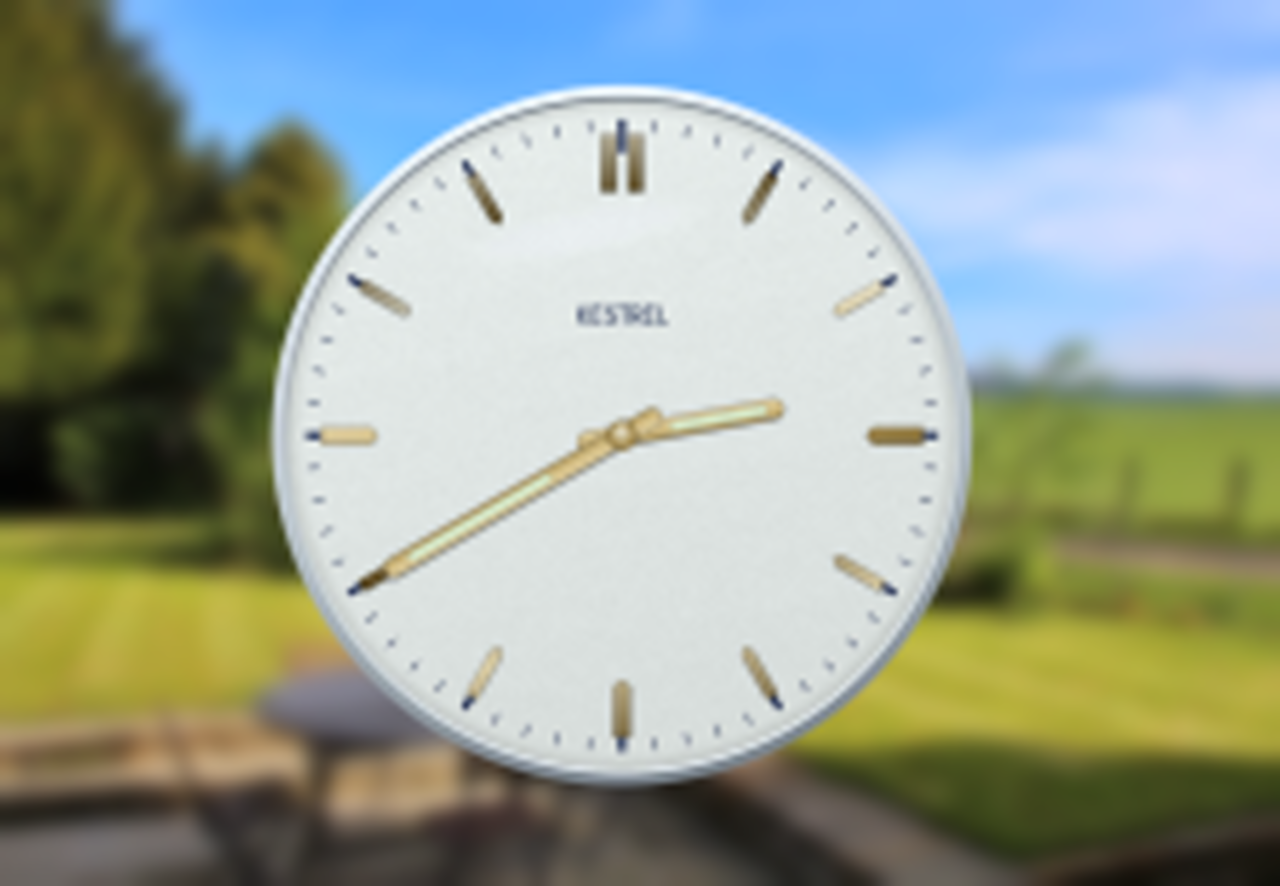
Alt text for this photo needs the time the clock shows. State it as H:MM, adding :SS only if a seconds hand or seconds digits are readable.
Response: 2:40
